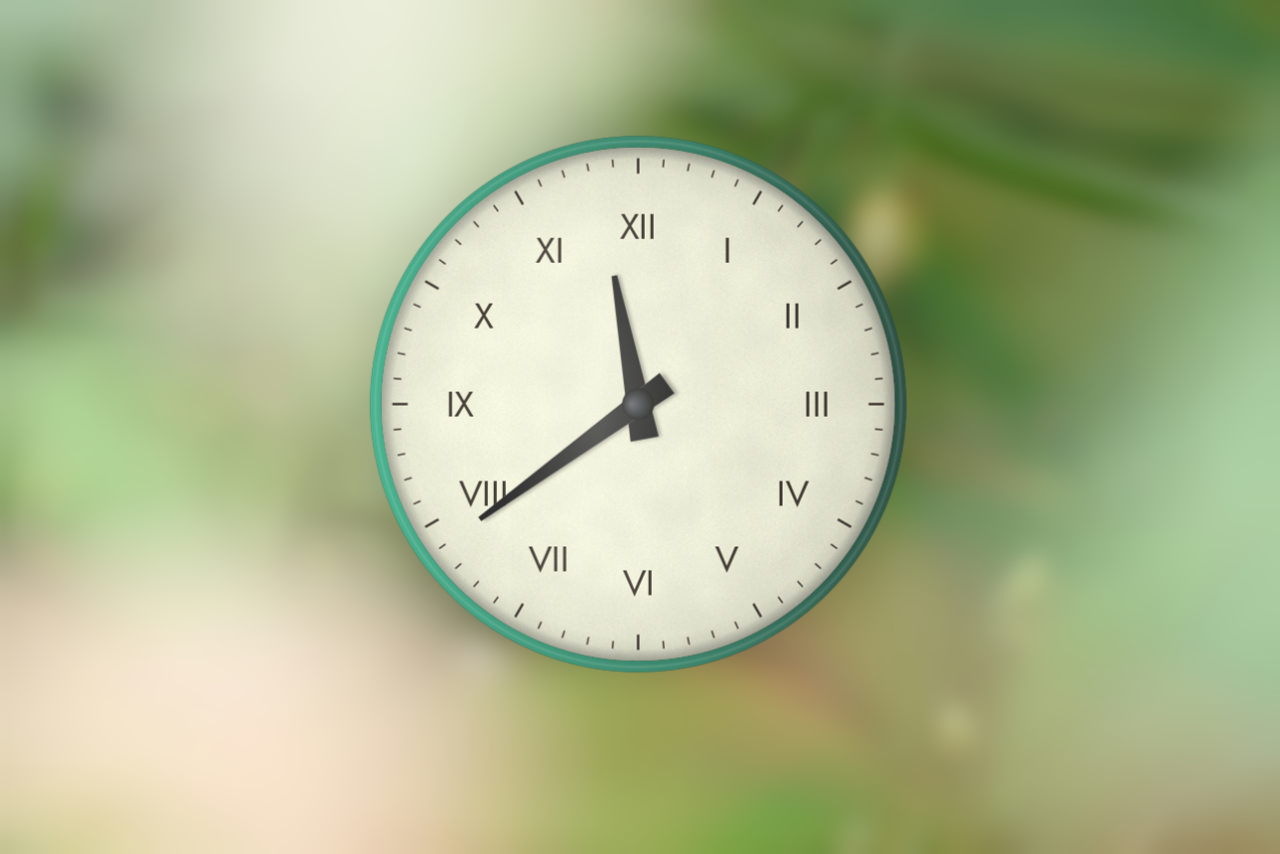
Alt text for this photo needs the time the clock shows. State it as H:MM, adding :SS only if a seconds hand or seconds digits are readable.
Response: 11:39
